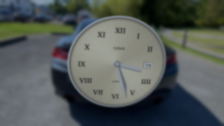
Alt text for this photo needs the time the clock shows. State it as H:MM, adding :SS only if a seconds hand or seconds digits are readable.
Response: 3:27
